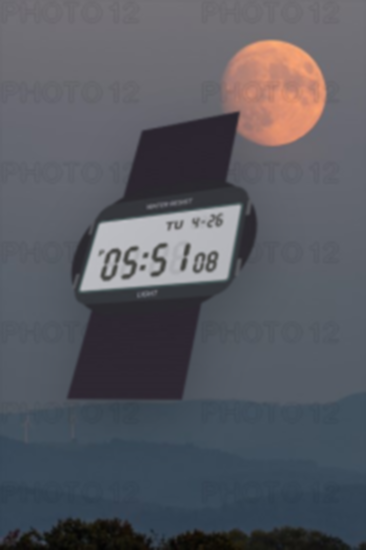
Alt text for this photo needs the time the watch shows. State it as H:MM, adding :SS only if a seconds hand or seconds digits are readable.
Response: 5:51:08
